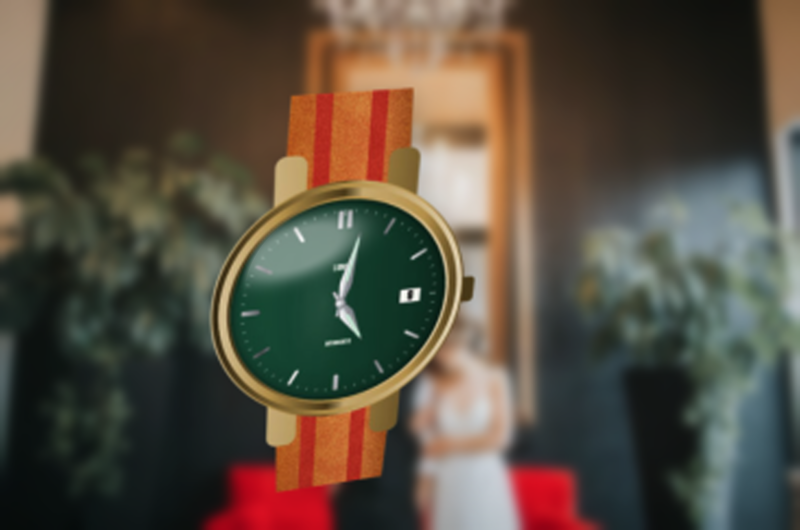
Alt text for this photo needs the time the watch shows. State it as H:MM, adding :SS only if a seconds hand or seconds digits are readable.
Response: 5:02
